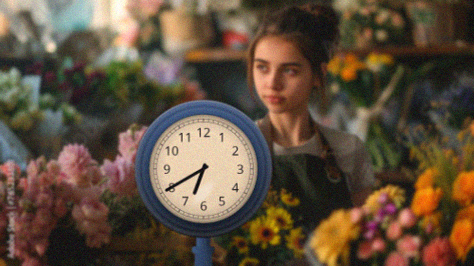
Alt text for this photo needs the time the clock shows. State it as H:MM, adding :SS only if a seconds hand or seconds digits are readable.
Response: 6:40
